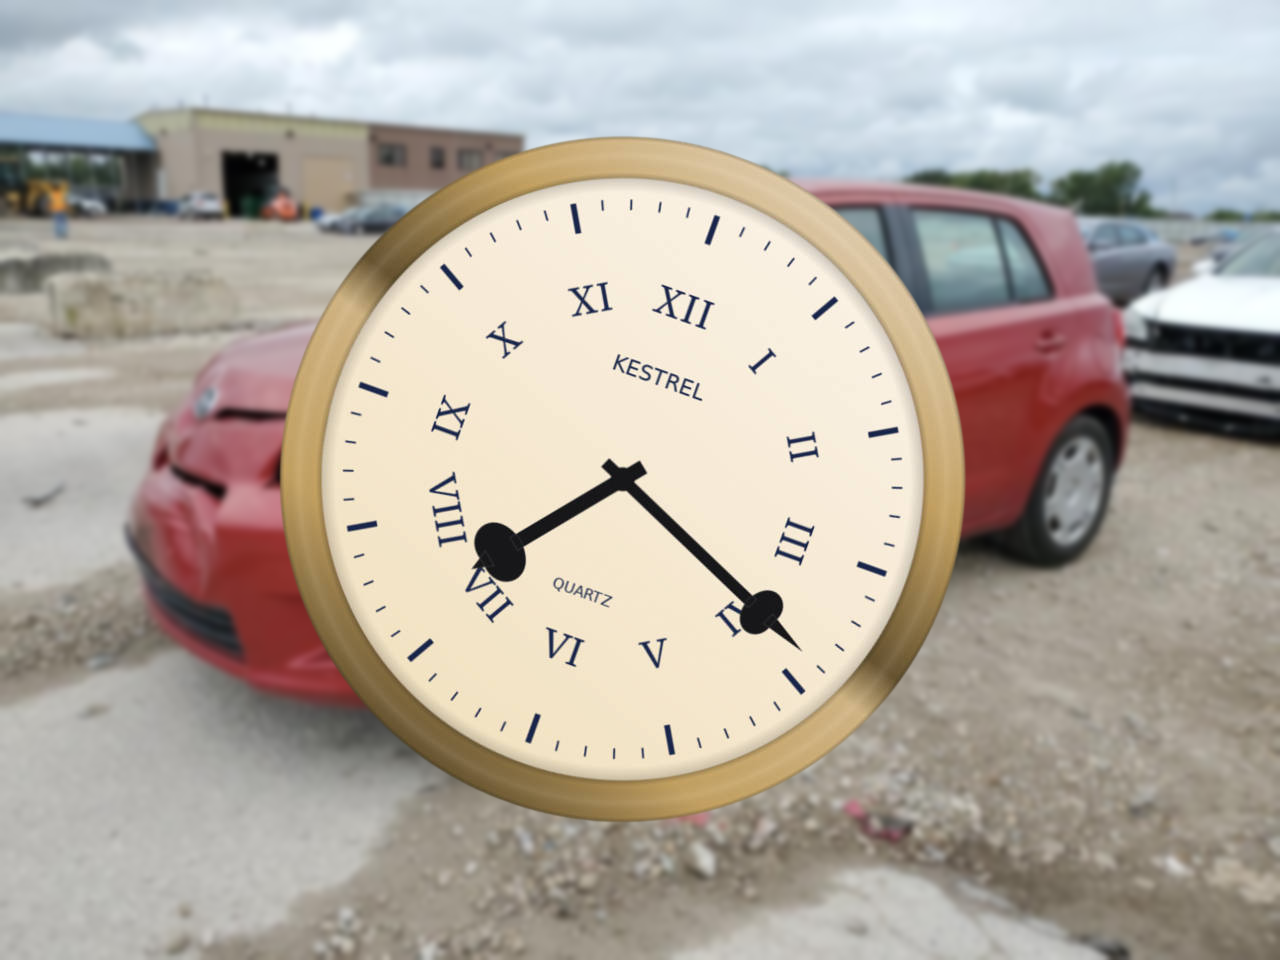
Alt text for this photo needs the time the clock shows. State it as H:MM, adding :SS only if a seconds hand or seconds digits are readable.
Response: 7:19
